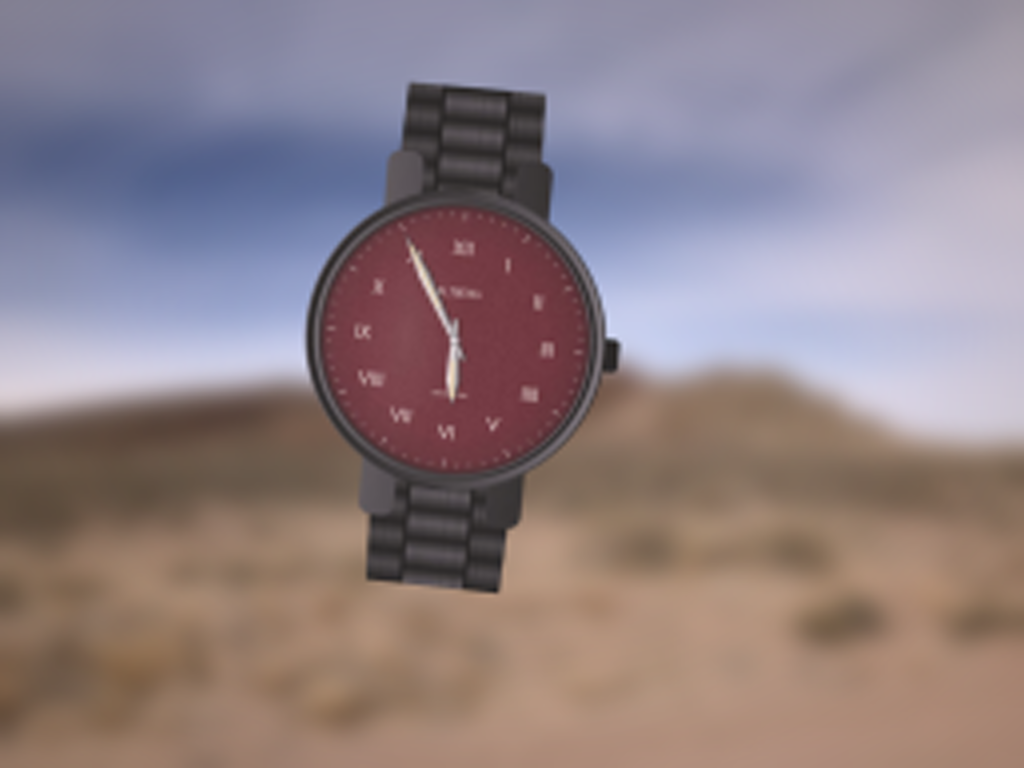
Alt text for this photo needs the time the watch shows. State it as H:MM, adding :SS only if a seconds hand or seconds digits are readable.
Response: 5:55
